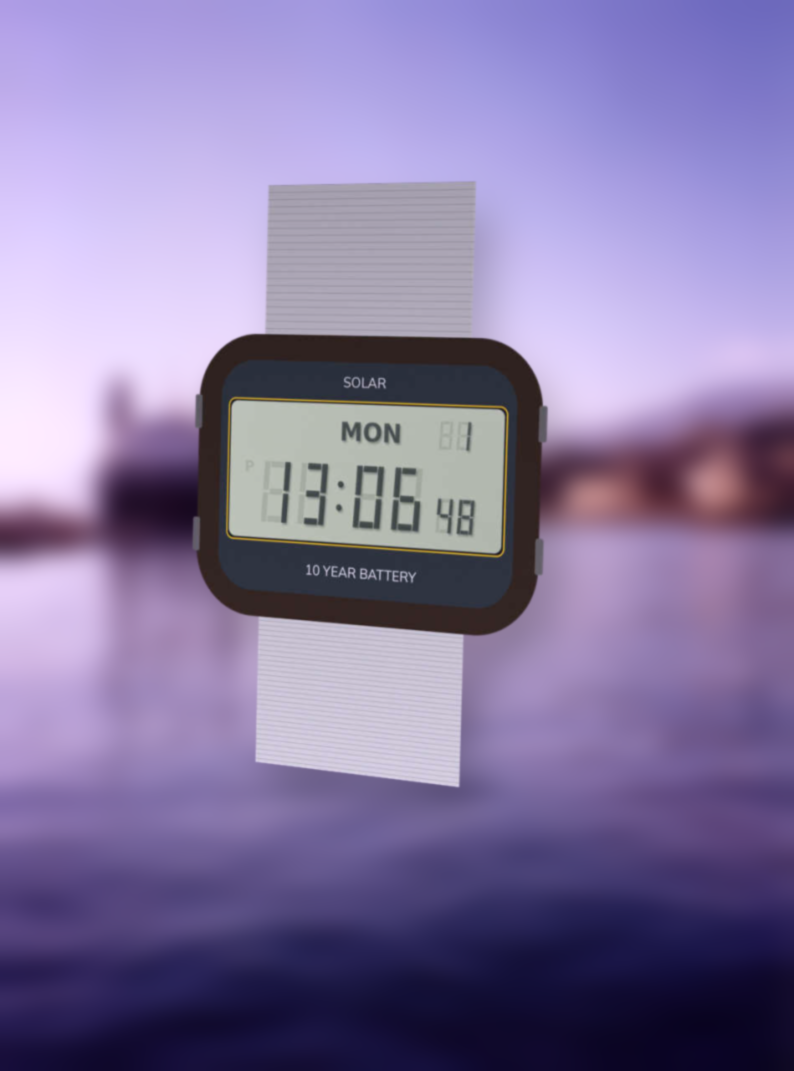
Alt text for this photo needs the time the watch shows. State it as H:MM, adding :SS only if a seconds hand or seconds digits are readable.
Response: 13:06:48
